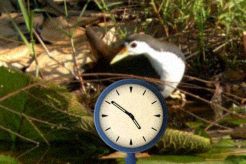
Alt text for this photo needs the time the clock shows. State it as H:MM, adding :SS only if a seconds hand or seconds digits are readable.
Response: 4:51
